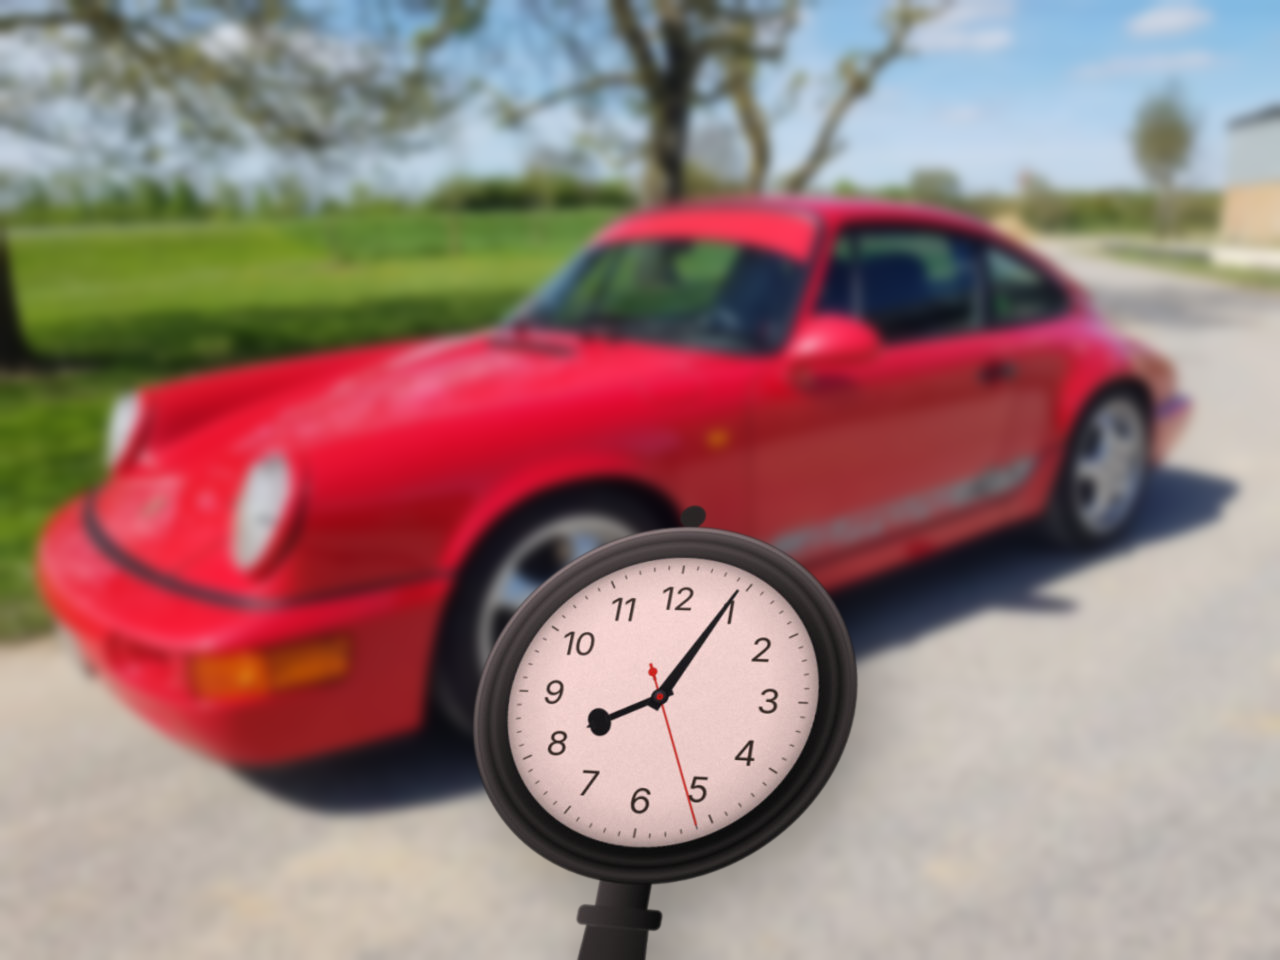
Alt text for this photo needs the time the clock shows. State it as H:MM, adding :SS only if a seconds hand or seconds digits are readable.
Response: 8:04:26
